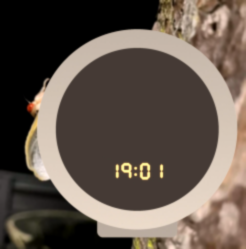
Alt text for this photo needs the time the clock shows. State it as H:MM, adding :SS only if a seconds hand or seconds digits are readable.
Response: 19:01
